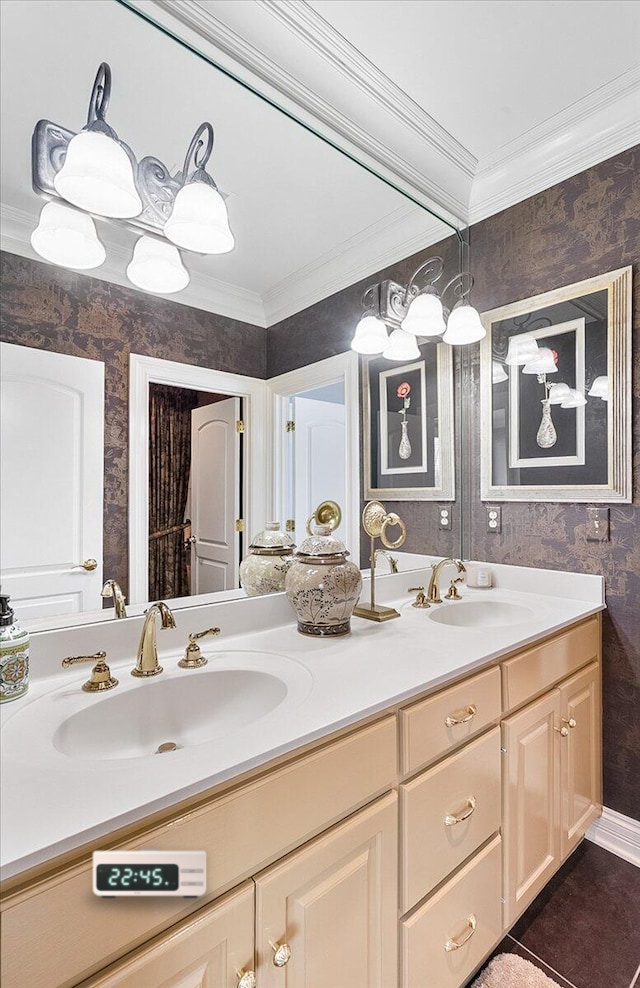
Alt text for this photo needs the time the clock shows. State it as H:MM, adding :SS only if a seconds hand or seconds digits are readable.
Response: 22:45
